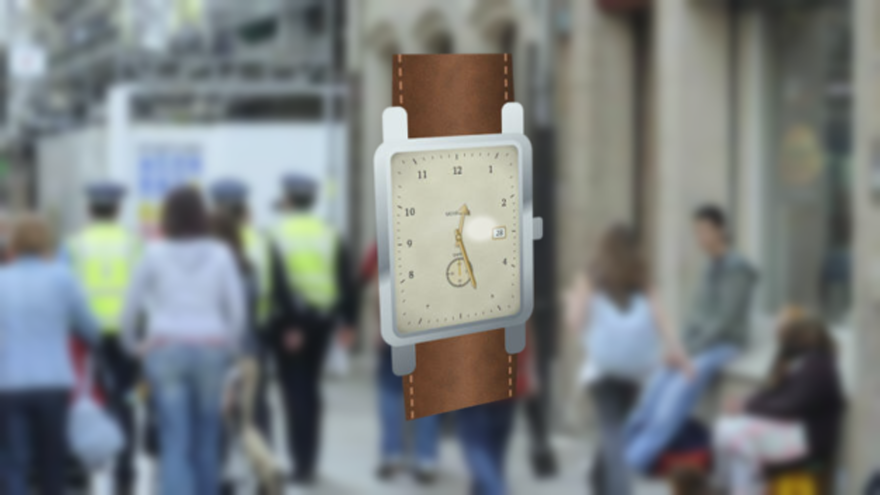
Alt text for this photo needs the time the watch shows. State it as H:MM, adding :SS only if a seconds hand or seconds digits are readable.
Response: 12:27
